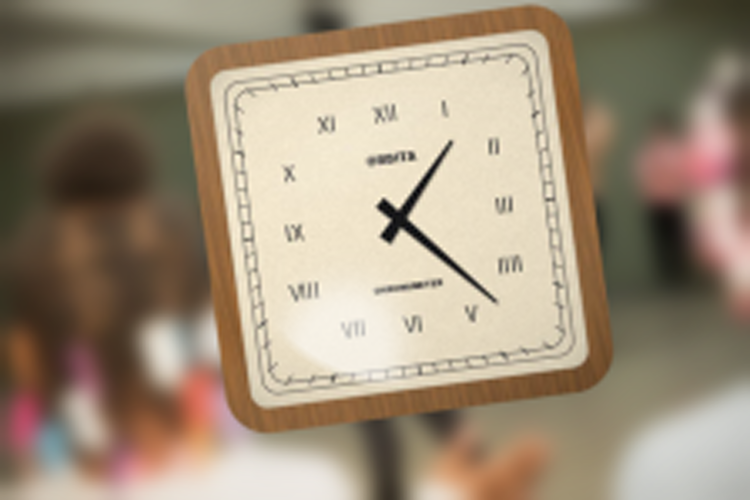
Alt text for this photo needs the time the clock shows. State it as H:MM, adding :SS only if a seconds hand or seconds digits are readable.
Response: 1:23
